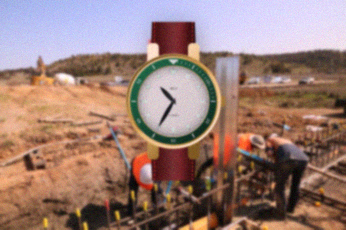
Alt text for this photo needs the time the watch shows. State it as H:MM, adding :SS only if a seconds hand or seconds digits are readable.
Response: 10:35
